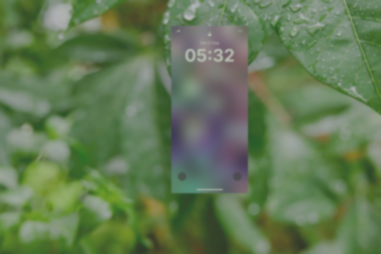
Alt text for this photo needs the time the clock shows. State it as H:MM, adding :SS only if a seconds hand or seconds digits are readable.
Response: 5:32
